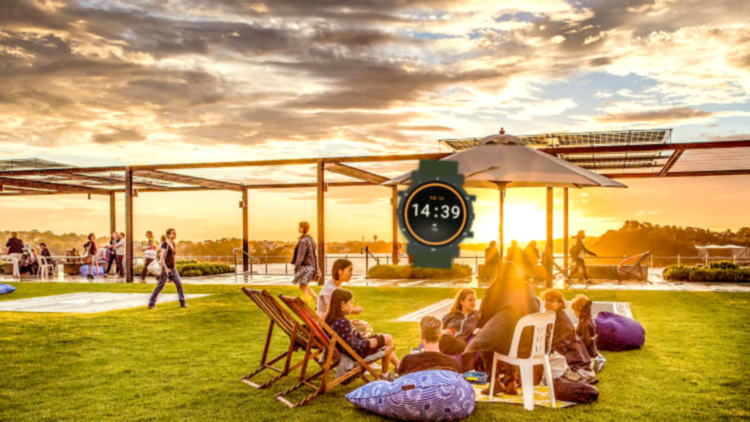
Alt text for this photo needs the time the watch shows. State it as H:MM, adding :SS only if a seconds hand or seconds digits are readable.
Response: 14:39
